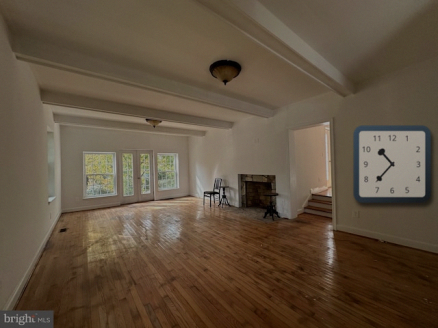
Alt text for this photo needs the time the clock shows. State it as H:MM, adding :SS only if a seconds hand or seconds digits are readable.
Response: 10:37
